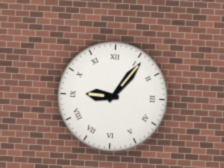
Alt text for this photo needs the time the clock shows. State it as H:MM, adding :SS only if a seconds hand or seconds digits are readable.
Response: 9:06
